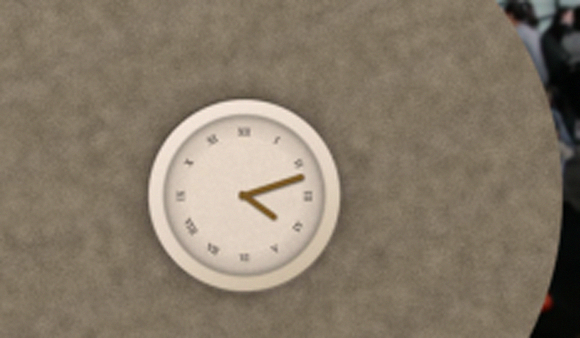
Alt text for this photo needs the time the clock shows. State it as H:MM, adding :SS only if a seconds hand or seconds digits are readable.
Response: 4:12
